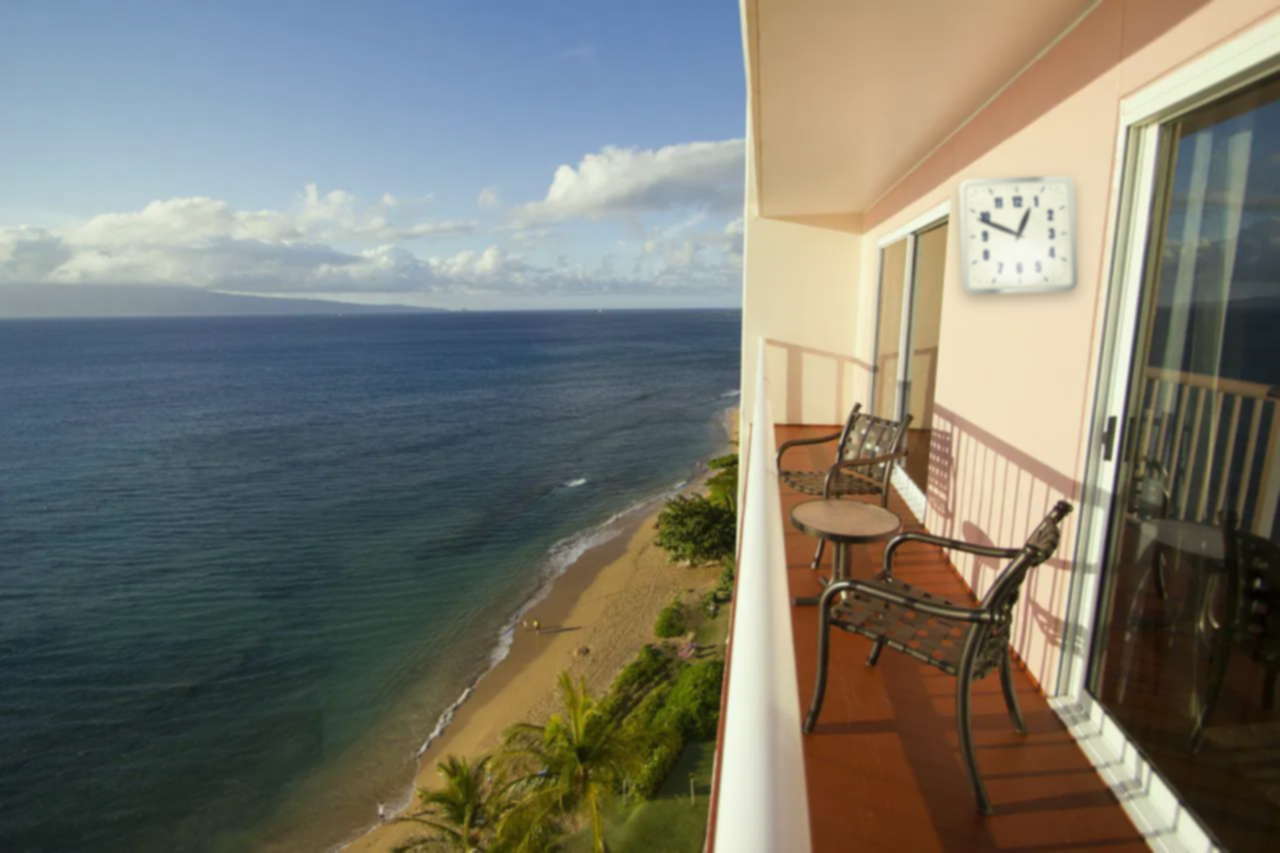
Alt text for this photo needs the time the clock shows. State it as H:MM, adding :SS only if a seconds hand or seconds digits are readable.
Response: 12:49
